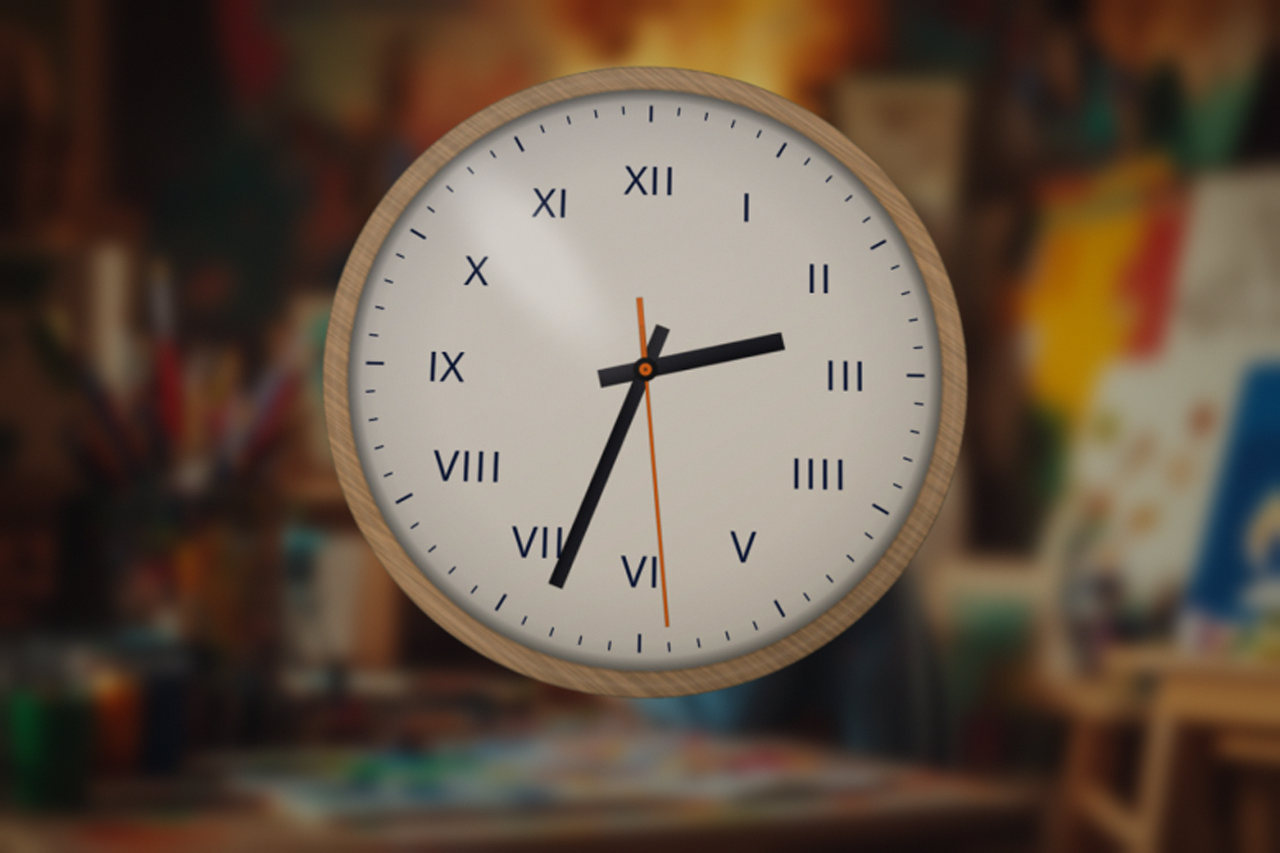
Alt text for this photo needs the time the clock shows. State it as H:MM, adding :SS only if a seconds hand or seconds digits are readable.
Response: 2:33:29
